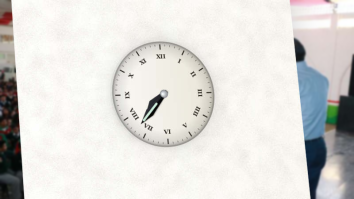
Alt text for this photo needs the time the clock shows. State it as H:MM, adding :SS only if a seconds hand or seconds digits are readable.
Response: 7:37
